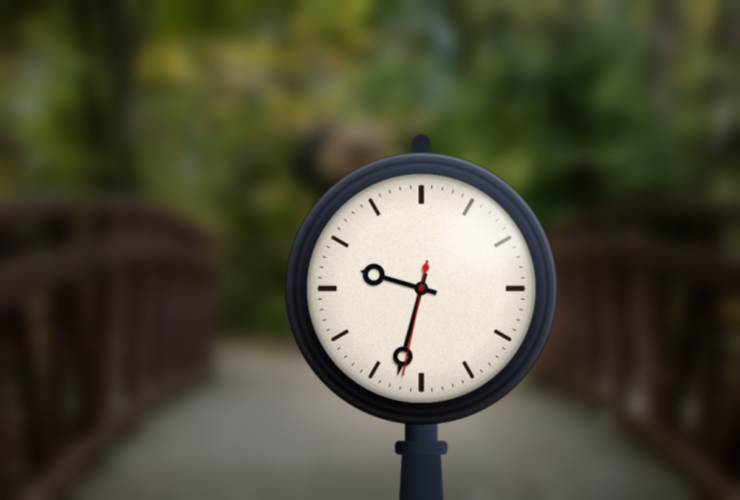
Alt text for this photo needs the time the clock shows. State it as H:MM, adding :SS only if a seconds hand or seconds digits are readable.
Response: 9:32:32
